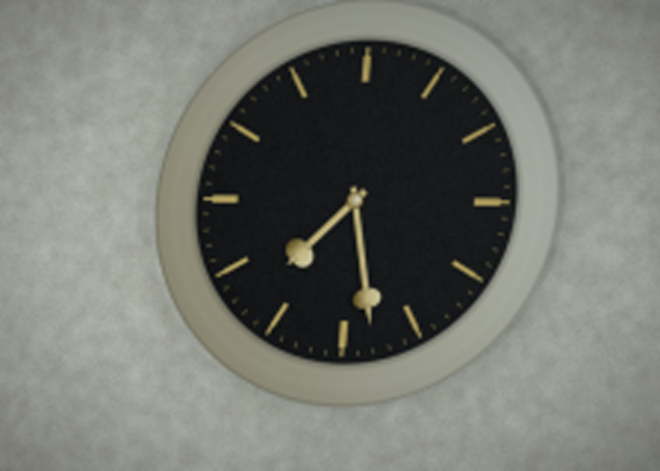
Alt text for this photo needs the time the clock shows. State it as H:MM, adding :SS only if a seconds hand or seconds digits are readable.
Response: 7:28
